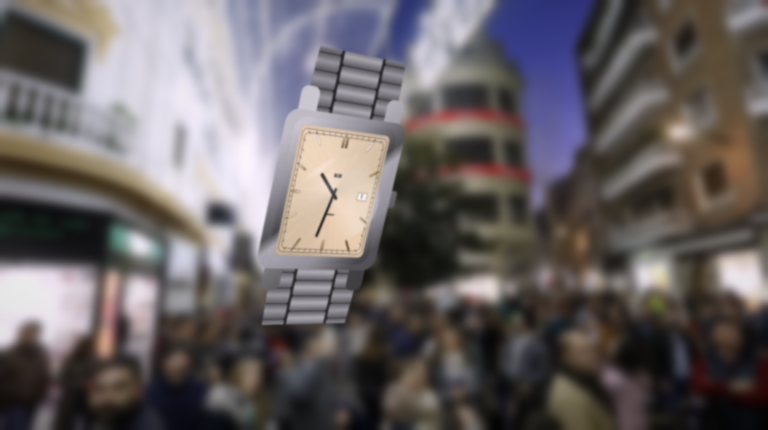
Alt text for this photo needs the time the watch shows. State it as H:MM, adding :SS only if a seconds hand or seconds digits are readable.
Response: 10:32
